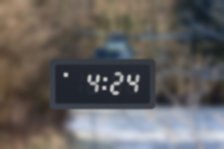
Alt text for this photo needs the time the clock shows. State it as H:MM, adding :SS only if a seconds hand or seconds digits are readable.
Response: 4:24
